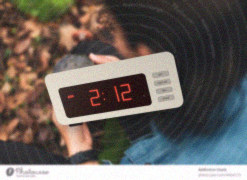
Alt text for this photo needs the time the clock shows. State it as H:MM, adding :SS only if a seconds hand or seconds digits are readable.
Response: 2:12
